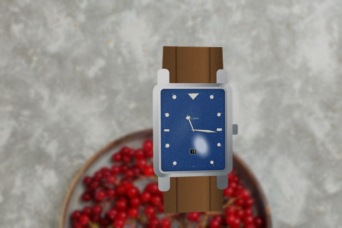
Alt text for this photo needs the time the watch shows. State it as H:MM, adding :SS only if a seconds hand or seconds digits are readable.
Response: 11:16
